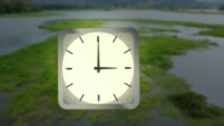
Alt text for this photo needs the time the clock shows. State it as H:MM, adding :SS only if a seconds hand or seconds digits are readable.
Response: 3:00
